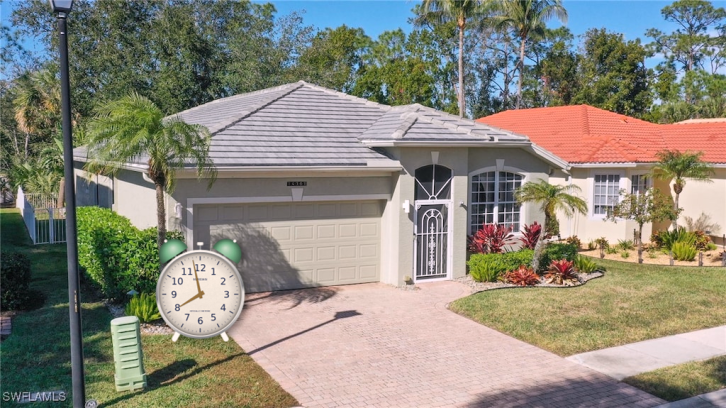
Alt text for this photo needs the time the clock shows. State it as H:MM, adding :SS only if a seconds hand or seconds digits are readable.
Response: 7:58
